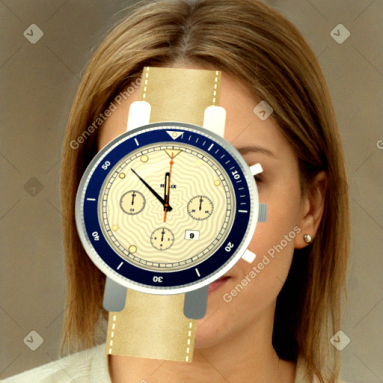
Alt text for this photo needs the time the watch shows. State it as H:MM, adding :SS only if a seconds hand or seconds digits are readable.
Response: 11:52
